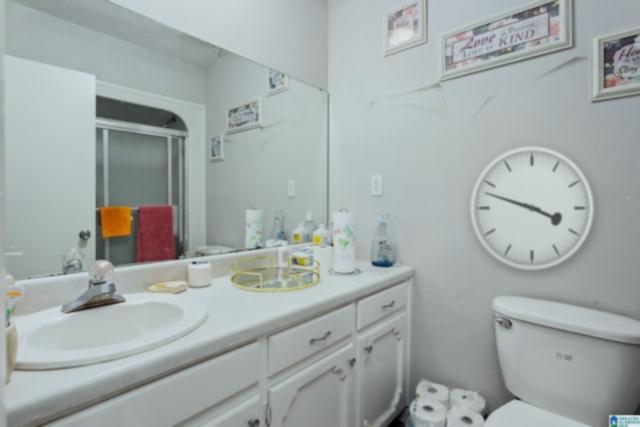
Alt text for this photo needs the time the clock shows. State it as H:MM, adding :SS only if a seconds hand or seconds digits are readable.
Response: 3:48
